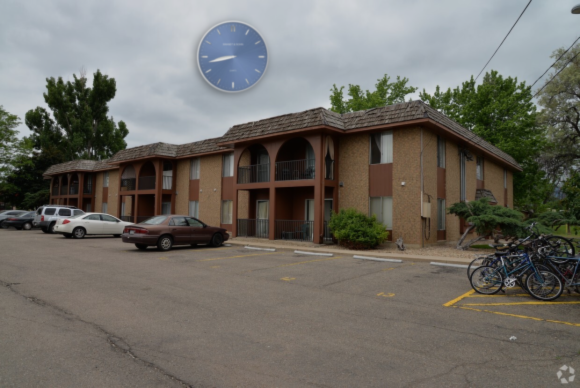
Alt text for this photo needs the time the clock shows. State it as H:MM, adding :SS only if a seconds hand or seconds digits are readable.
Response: 8:43
